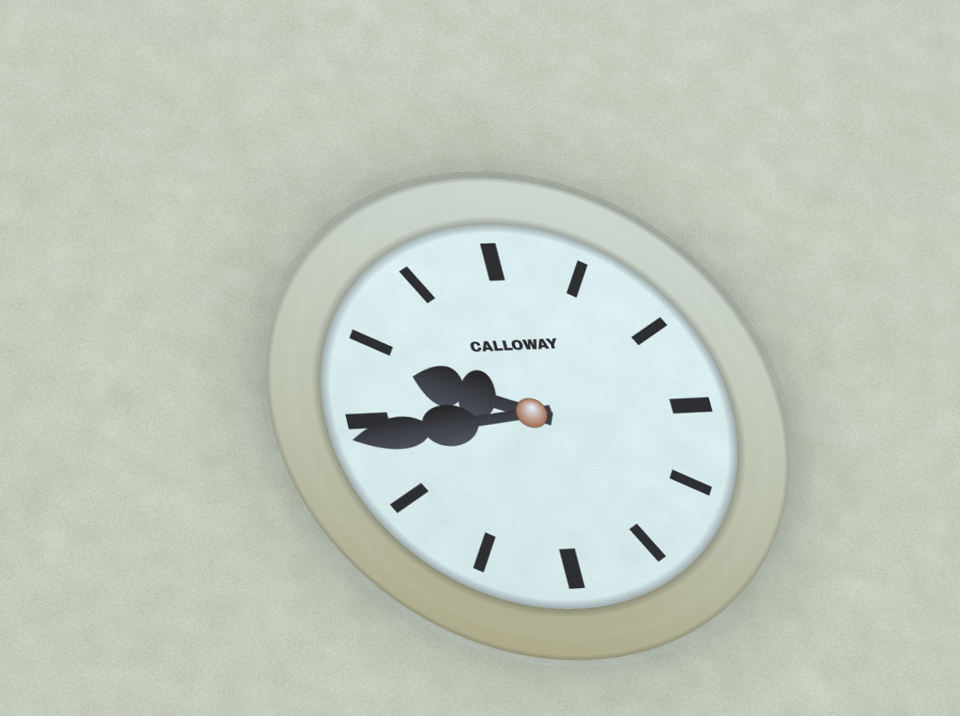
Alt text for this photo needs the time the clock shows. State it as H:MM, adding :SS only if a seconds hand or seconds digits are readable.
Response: 9:44
